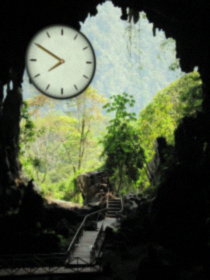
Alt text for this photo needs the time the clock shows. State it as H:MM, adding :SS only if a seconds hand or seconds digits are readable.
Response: 7:50
